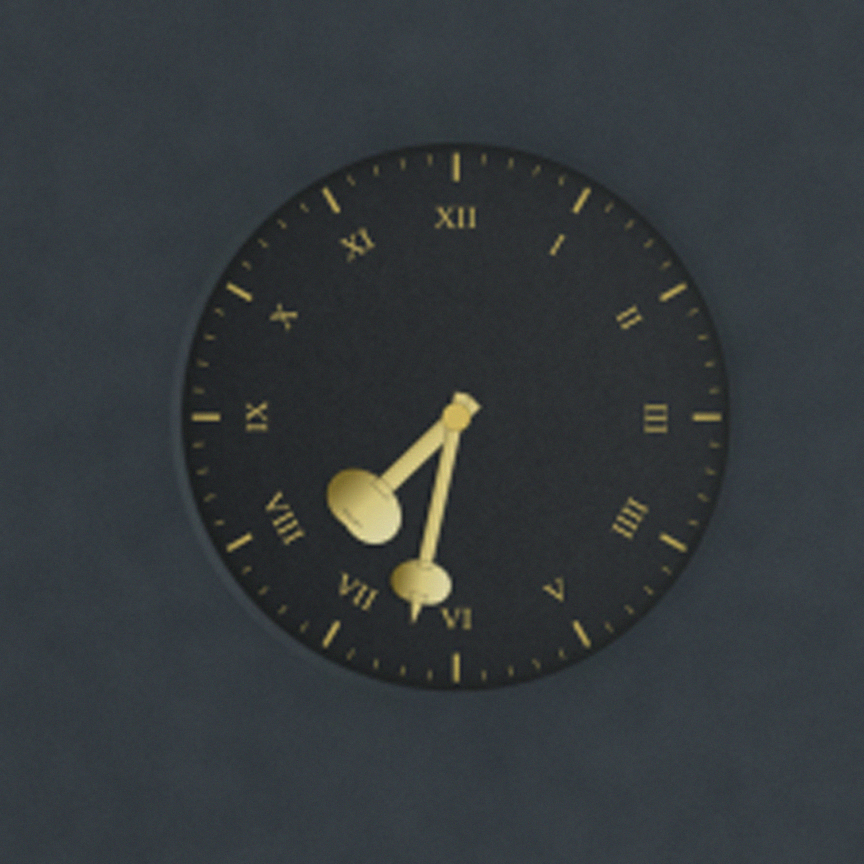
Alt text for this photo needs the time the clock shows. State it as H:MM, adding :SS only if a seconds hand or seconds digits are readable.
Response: 7:32
